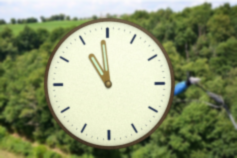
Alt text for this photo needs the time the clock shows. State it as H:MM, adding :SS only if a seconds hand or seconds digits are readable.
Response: 10:59
